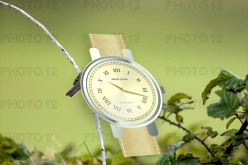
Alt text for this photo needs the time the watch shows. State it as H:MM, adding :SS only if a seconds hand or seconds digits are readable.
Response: 10:18
